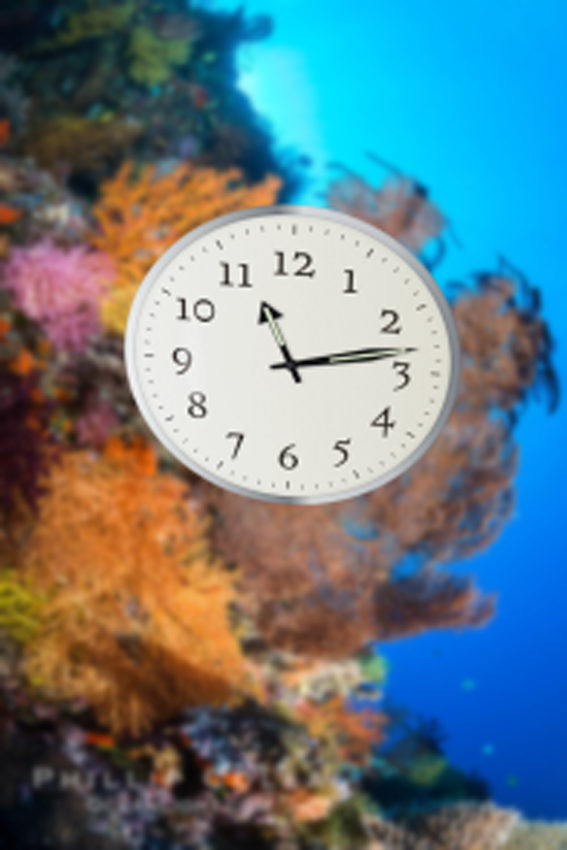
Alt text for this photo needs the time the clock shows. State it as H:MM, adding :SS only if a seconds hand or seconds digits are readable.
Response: 11:13
